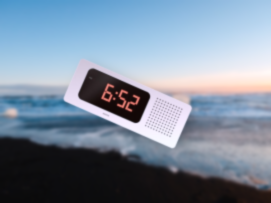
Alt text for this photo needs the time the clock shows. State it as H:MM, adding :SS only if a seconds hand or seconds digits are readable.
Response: 6:52
